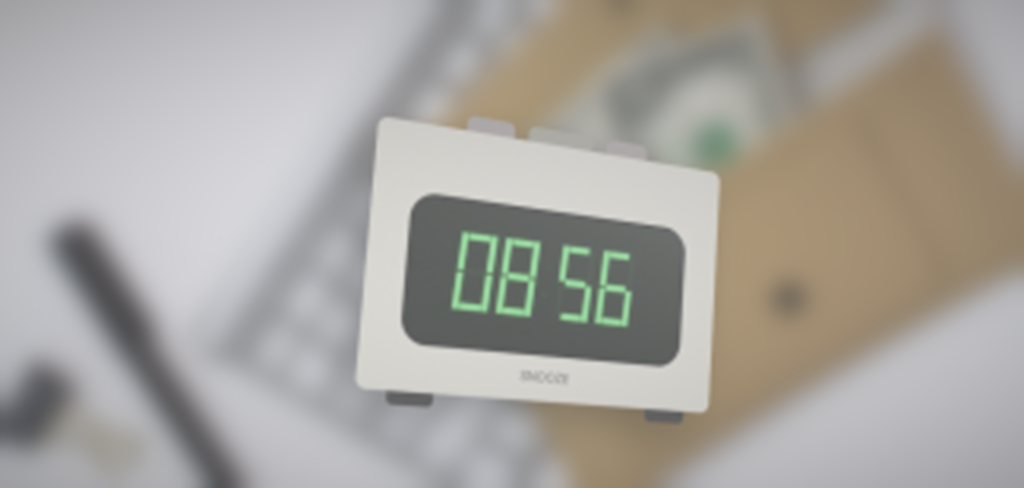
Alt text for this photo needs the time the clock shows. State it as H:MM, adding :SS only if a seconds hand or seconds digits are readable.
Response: 8:56
